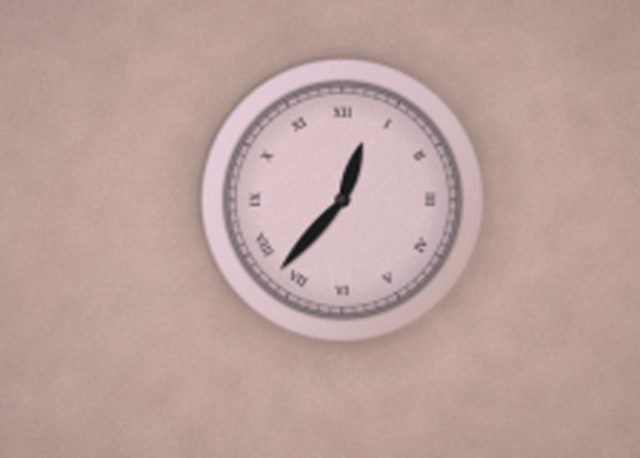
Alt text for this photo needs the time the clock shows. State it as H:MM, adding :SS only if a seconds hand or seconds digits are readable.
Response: 12:37
